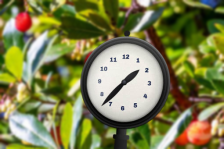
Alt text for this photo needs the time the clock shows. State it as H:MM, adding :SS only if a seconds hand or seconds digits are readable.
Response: 1:37
